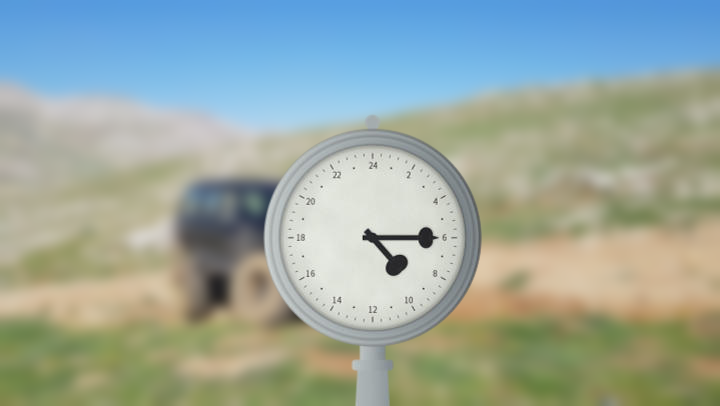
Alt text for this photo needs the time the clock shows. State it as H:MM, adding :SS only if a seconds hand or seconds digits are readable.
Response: 9:15
